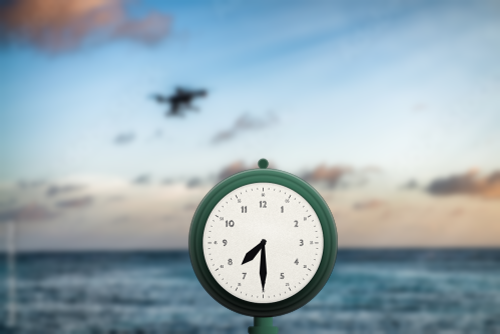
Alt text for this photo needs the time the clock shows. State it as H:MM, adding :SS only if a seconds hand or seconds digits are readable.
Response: 7:30
